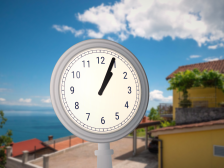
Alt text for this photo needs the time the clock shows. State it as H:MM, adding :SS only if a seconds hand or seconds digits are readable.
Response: 1:04
